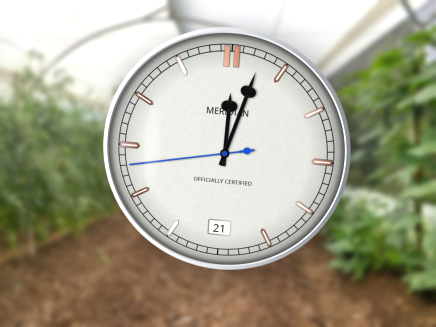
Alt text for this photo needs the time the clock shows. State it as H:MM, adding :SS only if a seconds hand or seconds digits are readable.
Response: 12:02:43
